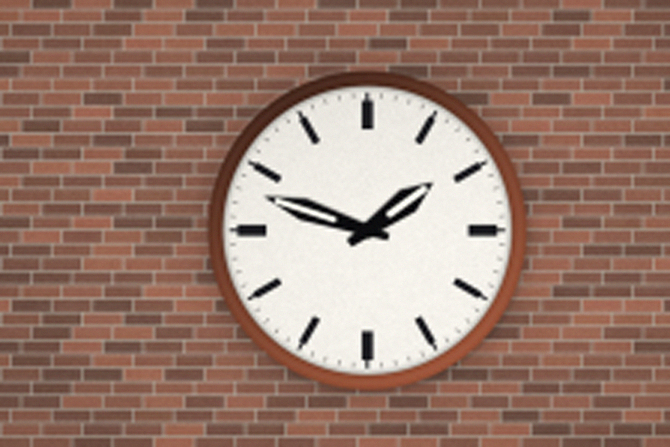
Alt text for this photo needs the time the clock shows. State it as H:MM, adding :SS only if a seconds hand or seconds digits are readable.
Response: 1:48
